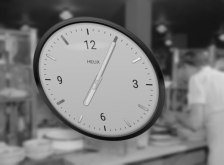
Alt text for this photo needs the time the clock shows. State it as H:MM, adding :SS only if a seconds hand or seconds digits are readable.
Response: 7:05
